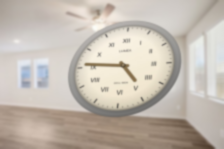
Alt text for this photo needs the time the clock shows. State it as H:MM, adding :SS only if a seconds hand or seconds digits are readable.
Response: 4:46
